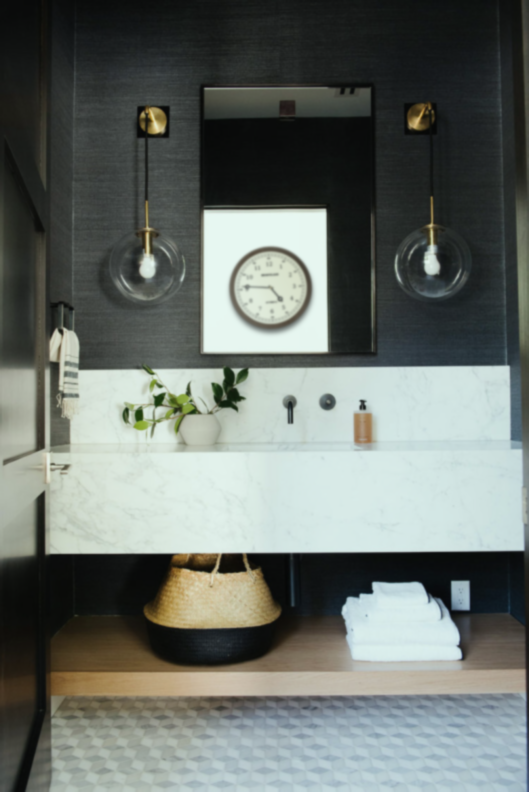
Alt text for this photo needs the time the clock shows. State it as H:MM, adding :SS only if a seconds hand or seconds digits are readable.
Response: 4:46
